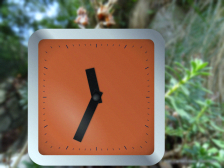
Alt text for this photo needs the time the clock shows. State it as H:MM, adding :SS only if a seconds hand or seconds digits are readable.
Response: 11:34
